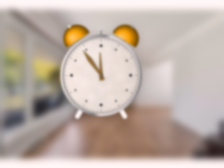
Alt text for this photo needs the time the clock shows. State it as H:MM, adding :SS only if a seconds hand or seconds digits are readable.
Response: 11:54
